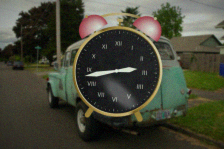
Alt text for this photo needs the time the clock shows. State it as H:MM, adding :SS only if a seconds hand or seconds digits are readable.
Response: 2:43
